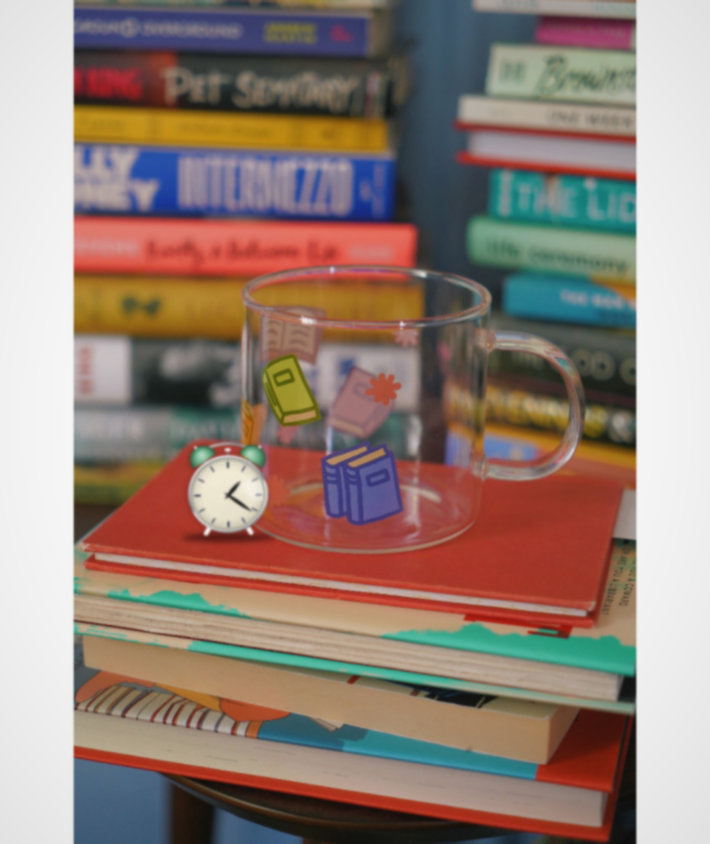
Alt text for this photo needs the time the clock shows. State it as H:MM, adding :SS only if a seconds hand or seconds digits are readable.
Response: 1:21
